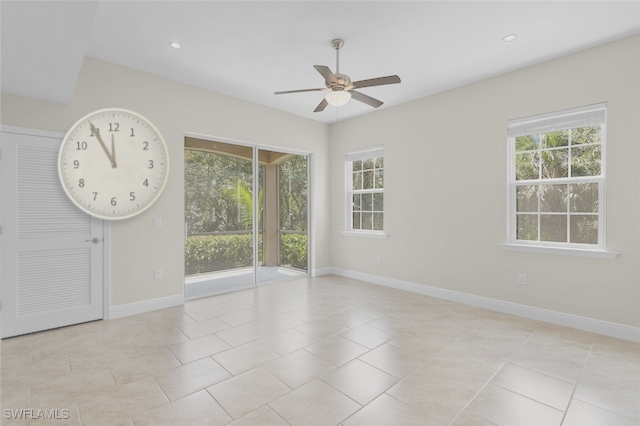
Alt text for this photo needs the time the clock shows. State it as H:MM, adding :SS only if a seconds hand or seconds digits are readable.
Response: 11:55
